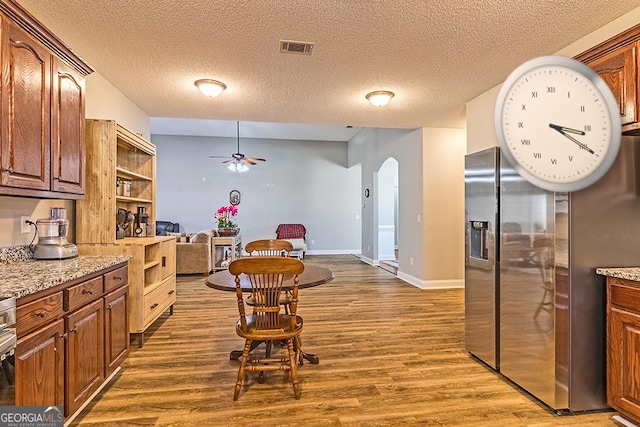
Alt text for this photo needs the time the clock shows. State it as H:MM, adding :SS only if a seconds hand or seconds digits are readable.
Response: 3:20
